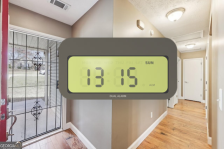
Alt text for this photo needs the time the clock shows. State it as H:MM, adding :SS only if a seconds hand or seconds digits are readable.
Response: 13:15
